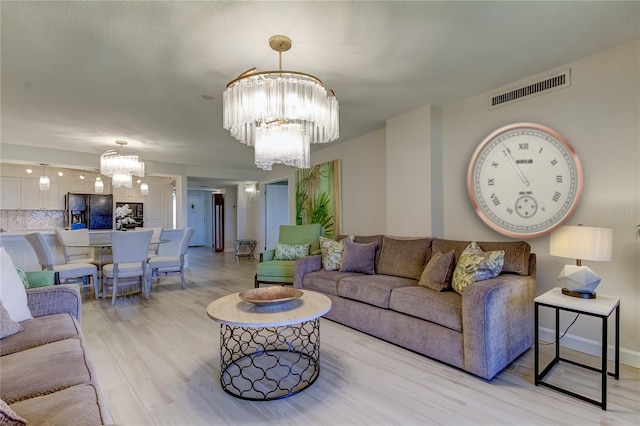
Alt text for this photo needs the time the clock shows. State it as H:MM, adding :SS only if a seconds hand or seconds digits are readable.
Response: 10:55
